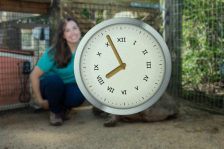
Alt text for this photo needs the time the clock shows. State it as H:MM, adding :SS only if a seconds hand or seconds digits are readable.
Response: 7:56
